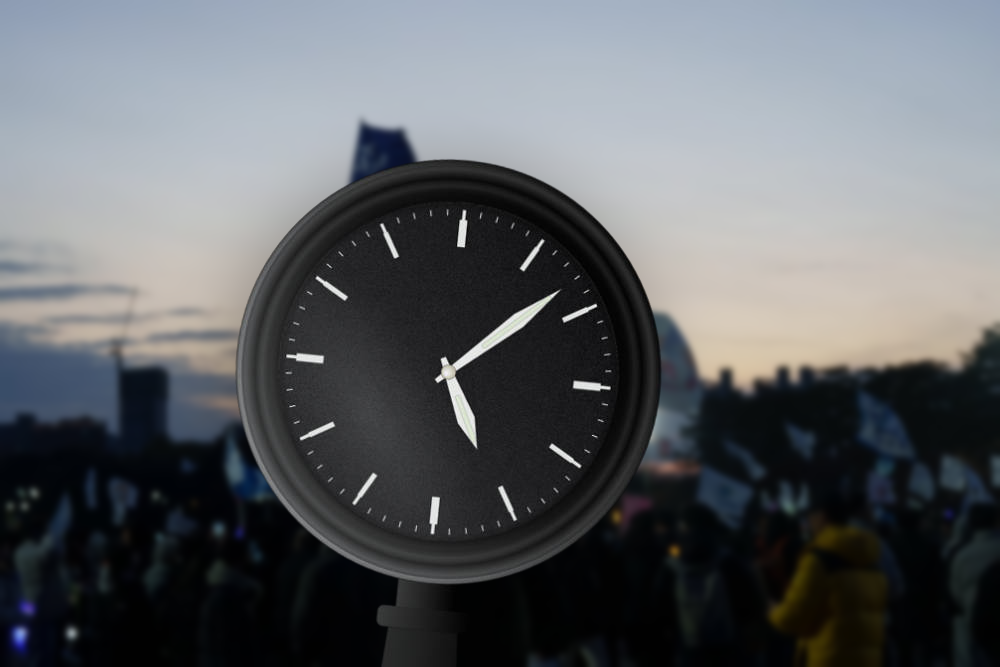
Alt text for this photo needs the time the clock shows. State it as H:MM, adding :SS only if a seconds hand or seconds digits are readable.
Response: 5:08
